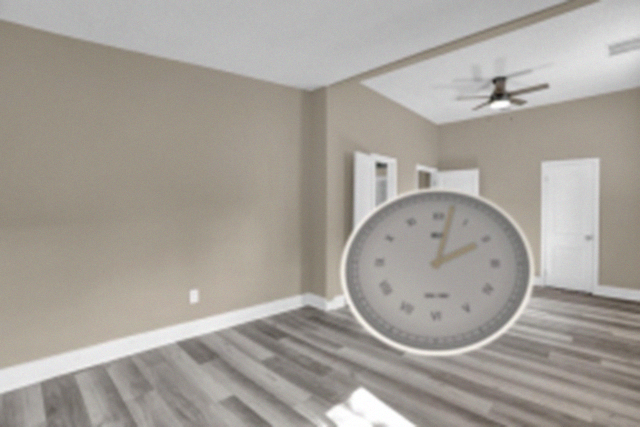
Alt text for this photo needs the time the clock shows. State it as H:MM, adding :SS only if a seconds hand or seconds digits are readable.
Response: 2:02
